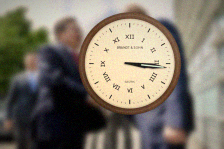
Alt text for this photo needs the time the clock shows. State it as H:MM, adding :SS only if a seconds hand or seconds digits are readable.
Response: 3:16
